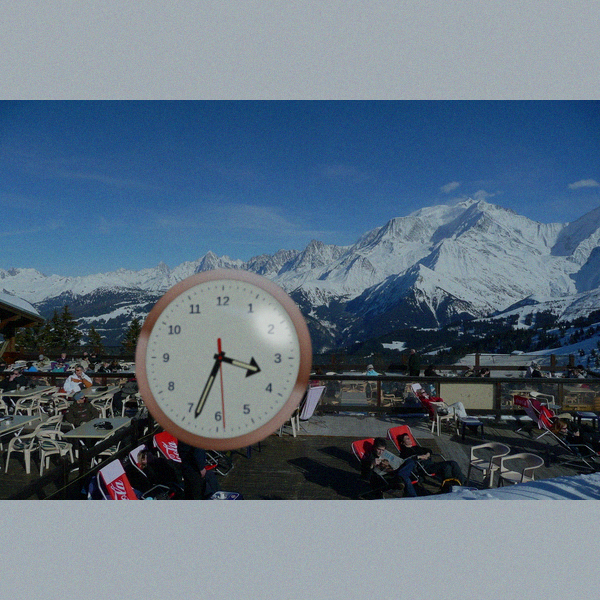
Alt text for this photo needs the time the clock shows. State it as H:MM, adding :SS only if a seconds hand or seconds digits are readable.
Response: 3:33:29
